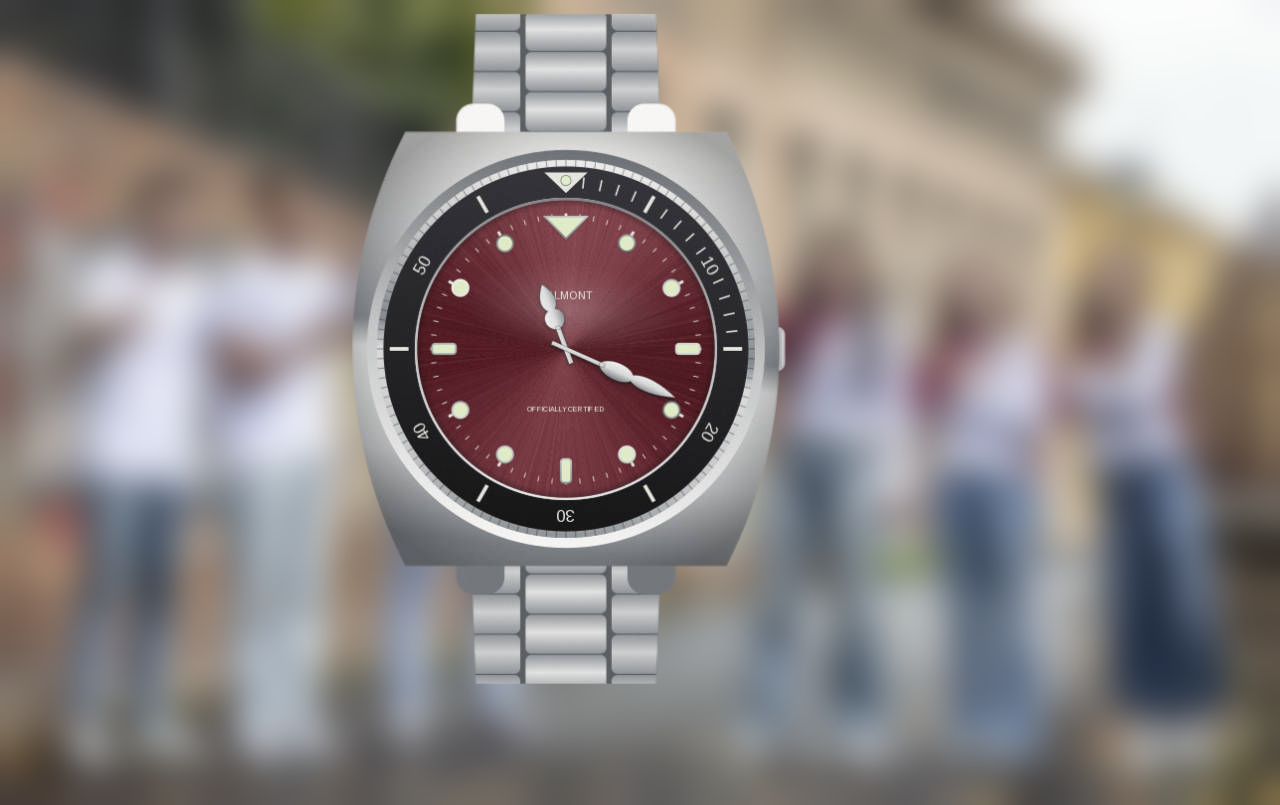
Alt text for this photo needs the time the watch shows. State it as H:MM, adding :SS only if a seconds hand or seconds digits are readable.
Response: 11:19
